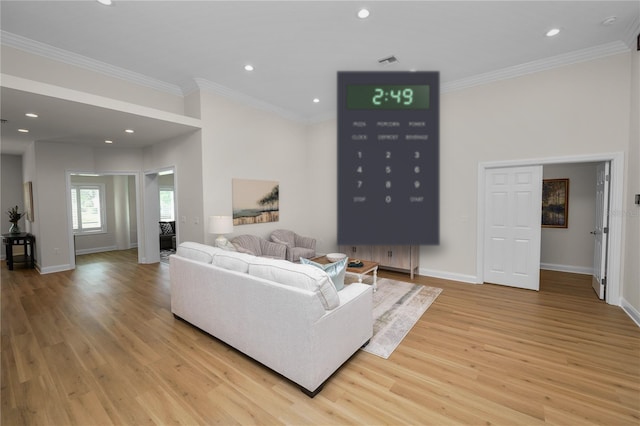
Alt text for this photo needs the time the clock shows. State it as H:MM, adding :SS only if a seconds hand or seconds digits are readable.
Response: 2:49
